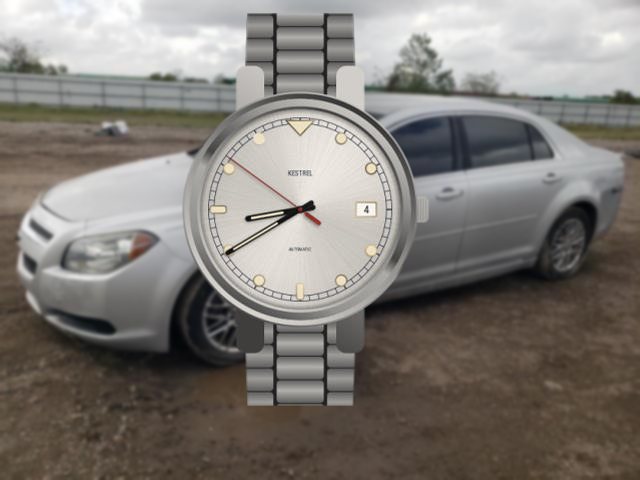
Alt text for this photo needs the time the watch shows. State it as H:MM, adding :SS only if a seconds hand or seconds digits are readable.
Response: 8:39:51
